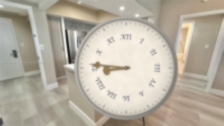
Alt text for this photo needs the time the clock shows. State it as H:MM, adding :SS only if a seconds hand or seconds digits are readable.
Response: 8:46
